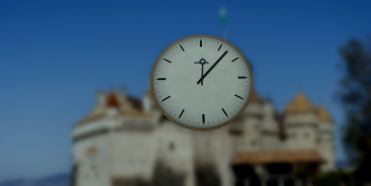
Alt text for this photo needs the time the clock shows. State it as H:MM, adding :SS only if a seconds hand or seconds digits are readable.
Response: 12:07
